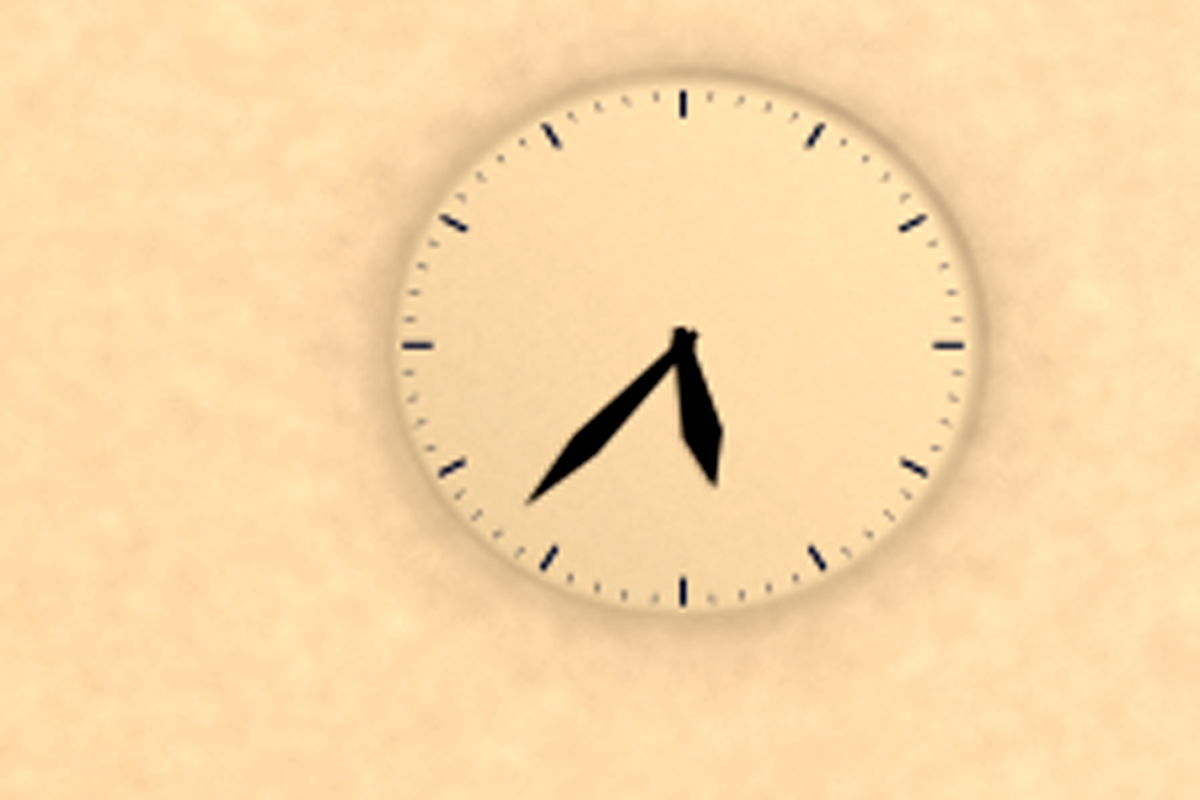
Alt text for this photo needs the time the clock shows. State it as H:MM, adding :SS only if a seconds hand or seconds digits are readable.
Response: 5:37
